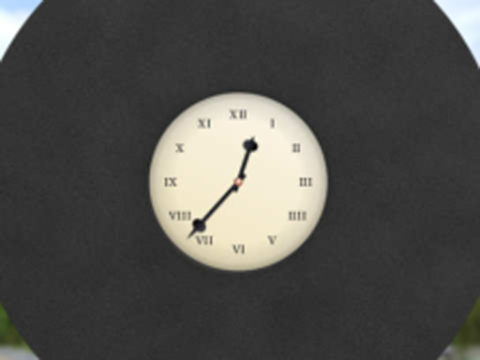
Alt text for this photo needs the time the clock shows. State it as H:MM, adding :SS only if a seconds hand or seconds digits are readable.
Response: 12:37
